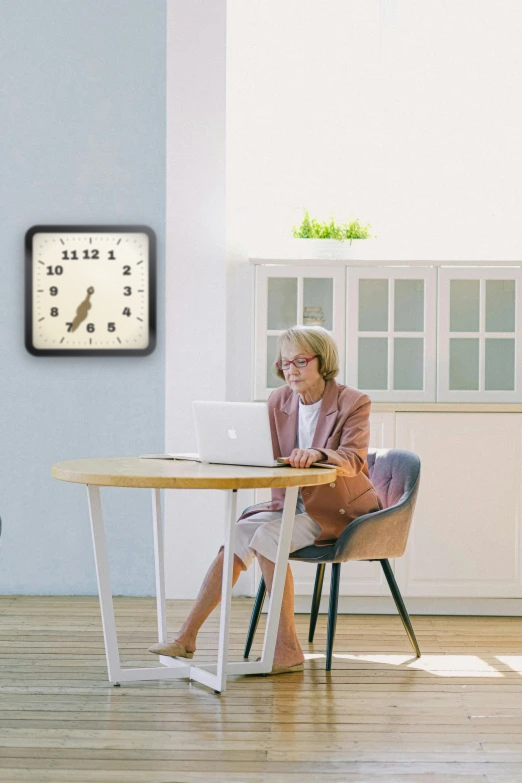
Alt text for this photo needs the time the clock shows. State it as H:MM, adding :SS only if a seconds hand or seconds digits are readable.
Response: 6:34
